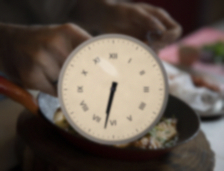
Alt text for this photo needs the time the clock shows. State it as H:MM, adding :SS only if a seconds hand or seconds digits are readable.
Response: 6:32
